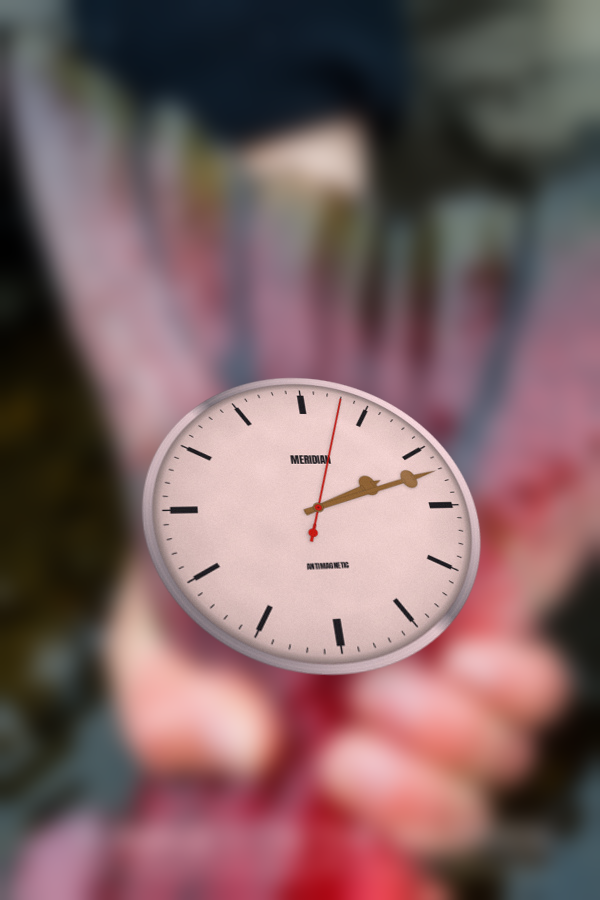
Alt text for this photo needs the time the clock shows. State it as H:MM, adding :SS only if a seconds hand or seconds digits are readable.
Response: 2:12:03
